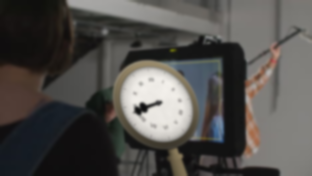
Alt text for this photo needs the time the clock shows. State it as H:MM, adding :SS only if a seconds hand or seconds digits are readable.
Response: 8:43
